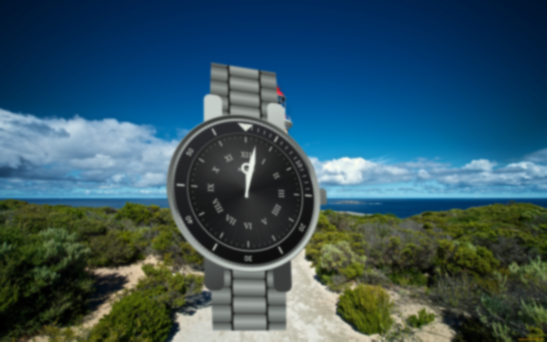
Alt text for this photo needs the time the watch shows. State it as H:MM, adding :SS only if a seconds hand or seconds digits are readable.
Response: 12:02
